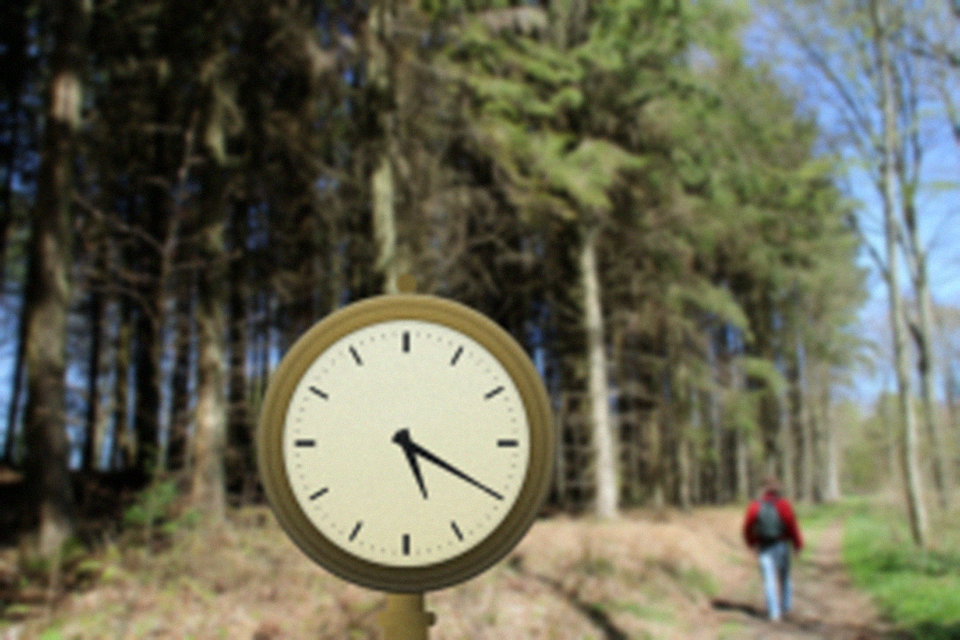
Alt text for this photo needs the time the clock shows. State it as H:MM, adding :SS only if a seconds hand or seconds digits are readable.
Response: 5:20
